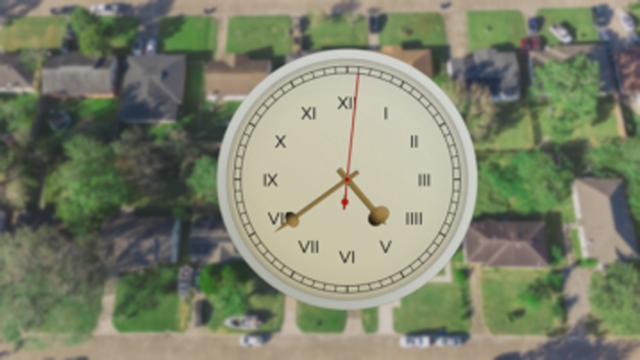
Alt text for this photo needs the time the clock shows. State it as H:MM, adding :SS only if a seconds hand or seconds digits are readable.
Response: 4:39:01
